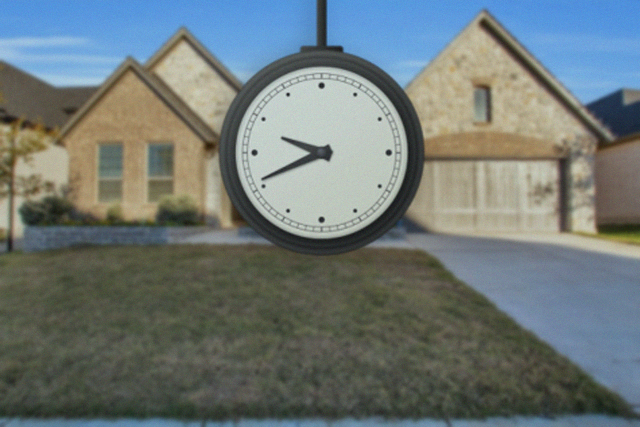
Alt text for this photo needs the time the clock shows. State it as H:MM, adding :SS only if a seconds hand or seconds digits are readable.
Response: 9:41
